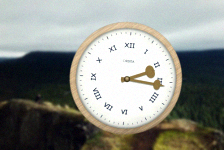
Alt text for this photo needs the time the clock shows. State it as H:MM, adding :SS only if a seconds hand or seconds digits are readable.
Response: 2:16
